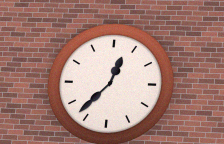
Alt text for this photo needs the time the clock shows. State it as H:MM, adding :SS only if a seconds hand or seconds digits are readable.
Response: 12:37
